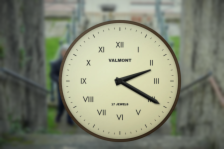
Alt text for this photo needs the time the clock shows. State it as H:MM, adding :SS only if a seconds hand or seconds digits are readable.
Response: 2:20
